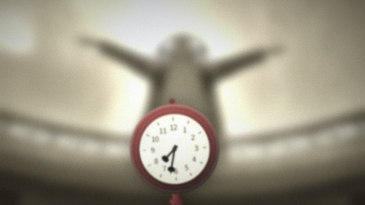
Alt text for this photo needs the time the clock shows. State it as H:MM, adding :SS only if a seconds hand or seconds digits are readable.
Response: 7:32
